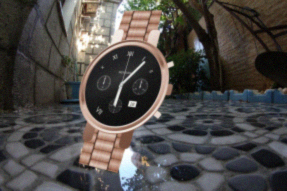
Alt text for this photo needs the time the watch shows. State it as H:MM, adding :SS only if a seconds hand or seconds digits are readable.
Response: 6:06
